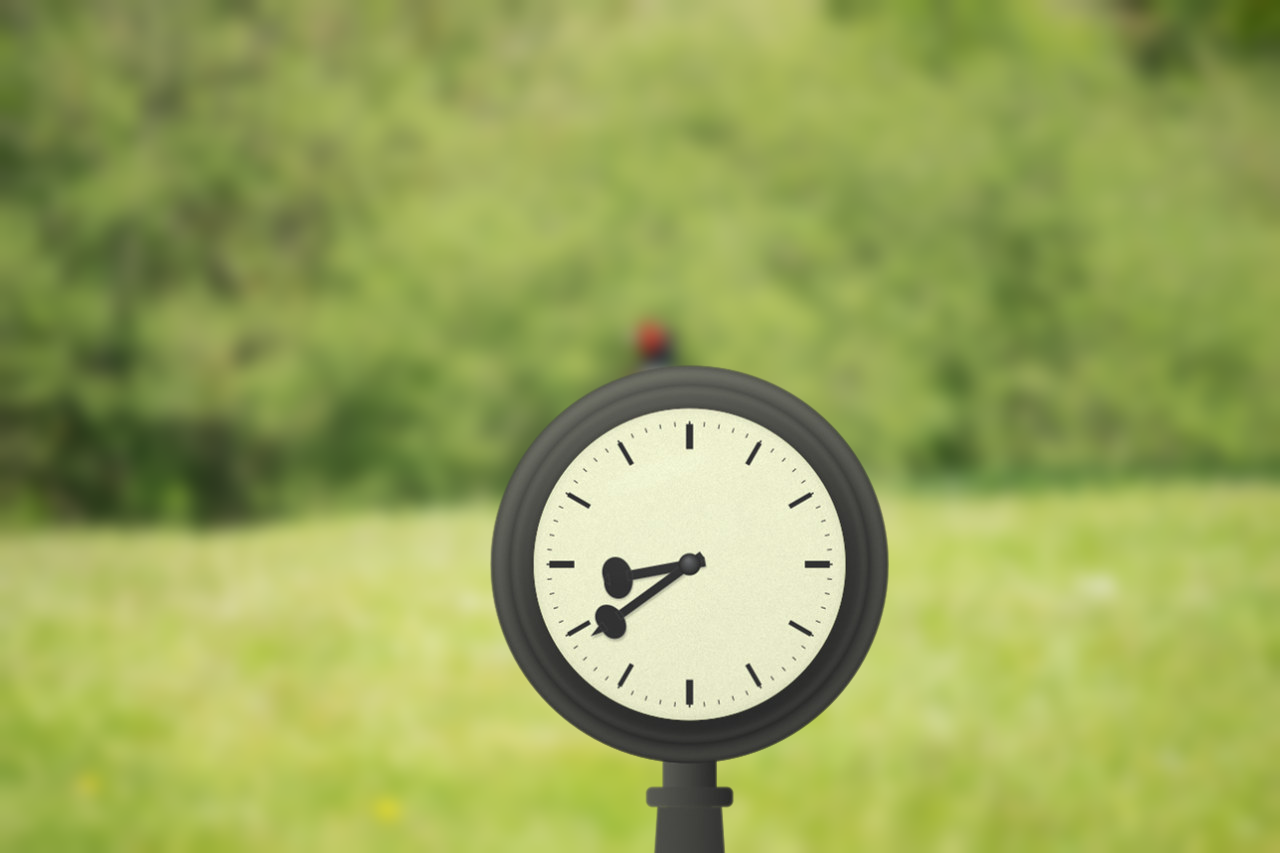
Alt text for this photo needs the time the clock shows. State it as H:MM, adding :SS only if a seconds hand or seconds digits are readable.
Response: 8:39
